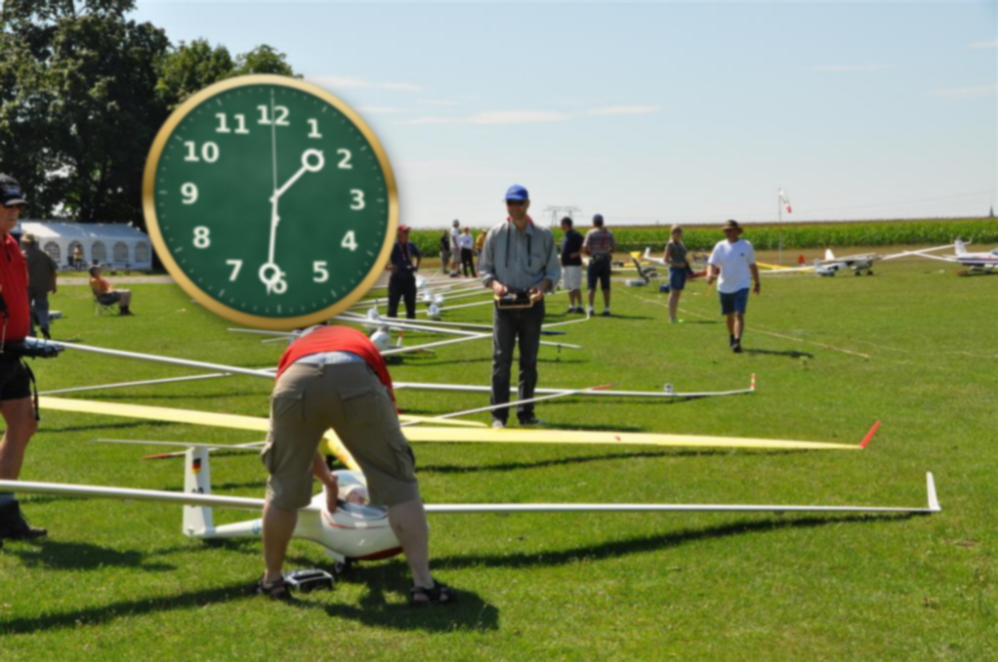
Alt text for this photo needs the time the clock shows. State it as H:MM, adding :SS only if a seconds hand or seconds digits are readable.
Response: 1:31:00
